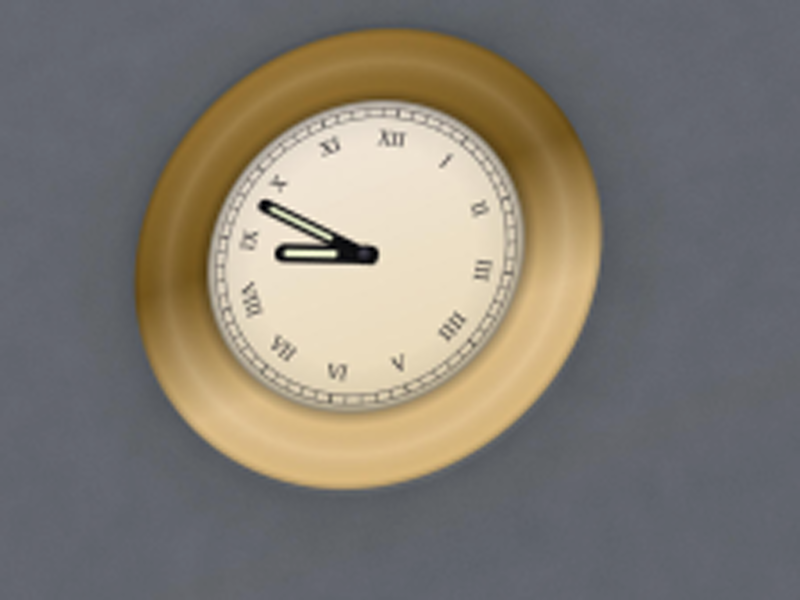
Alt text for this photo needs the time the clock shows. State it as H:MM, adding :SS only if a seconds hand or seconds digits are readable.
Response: 8:48
